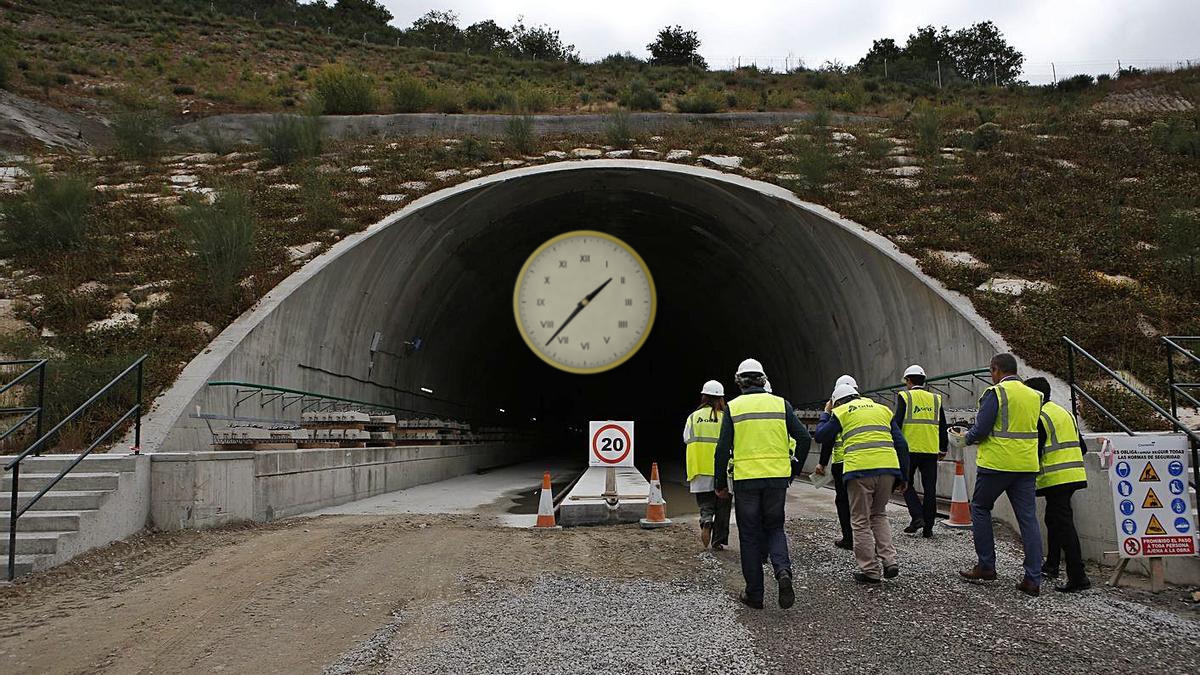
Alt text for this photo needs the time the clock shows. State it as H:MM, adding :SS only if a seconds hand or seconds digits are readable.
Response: 1:37
